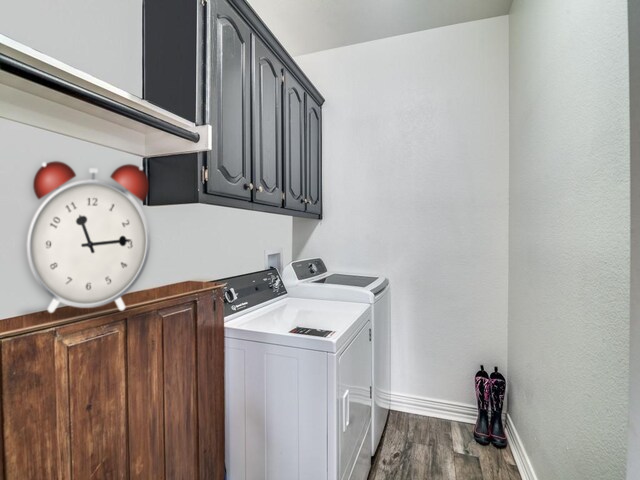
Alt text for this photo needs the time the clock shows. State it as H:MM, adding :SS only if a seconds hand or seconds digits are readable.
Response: 11:14
